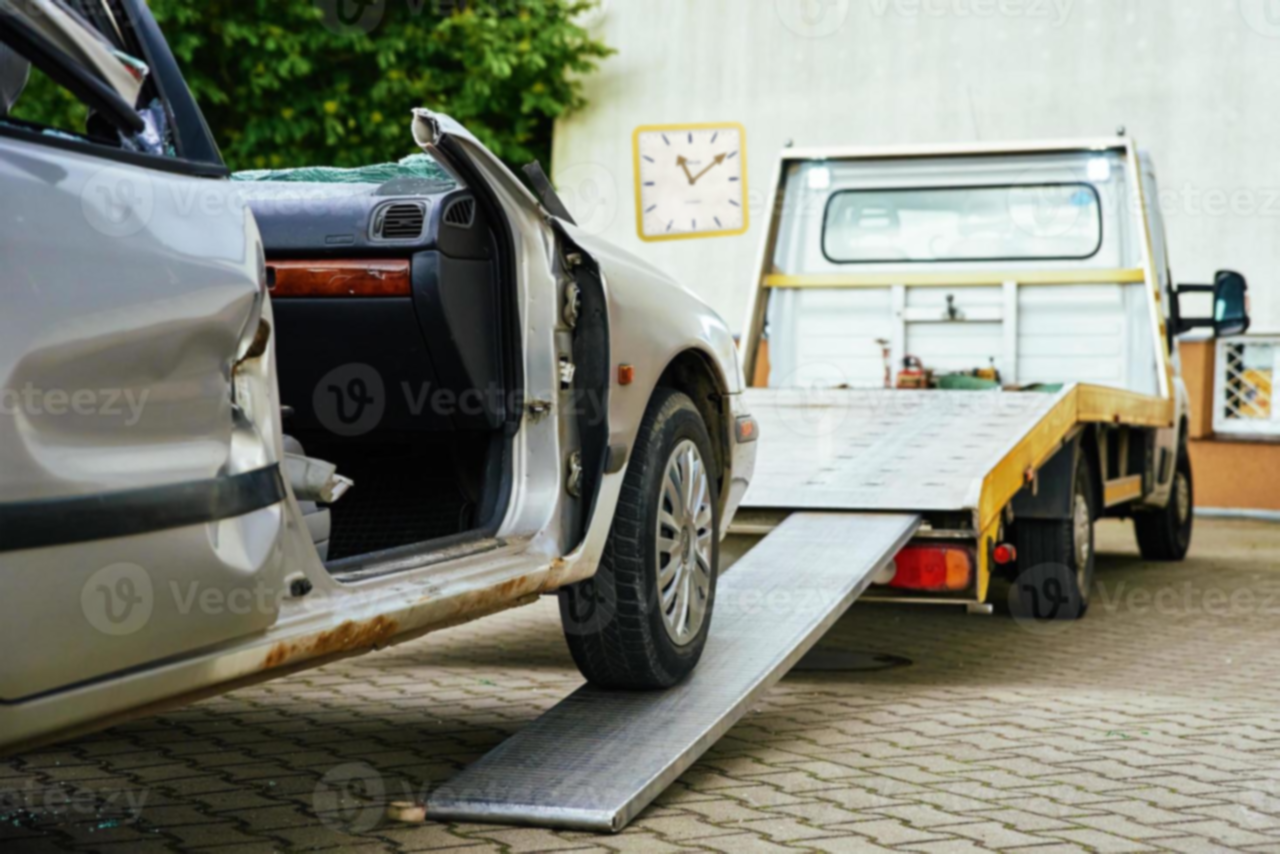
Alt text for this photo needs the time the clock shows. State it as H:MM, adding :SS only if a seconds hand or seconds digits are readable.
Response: 11:09
